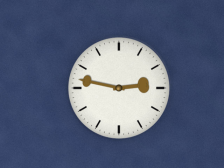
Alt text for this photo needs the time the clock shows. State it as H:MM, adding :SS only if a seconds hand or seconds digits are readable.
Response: 2:47
